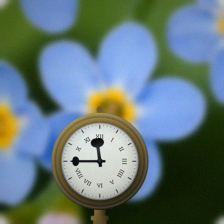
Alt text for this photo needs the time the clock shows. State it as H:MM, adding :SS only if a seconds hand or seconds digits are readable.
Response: 11:45
